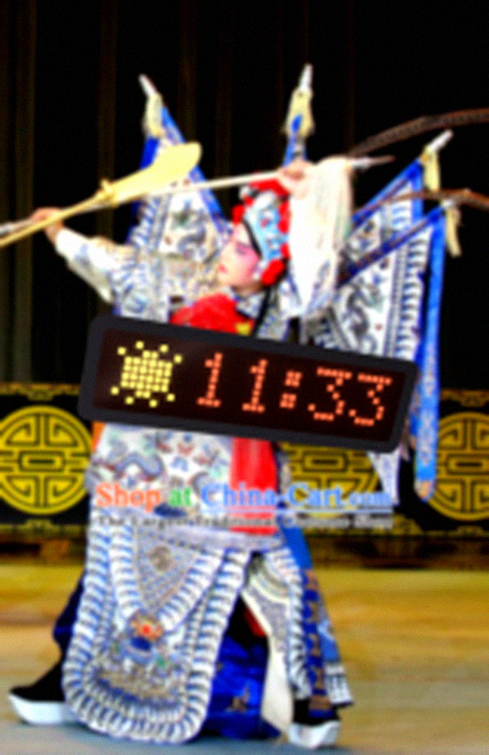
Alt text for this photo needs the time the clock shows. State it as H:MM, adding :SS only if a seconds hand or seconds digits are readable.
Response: 11:33
